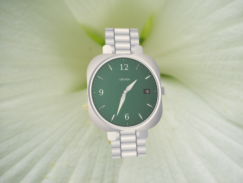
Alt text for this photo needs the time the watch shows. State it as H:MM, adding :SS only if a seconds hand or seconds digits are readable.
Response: 1:34
